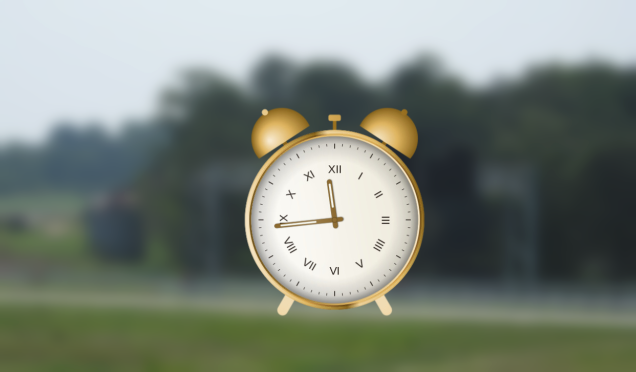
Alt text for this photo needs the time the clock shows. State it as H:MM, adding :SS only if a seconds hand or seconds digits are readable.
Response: 11:44
